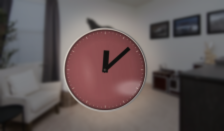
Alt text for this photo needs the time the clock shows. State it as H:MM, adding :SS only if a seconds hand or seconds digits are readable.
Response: 12:08
